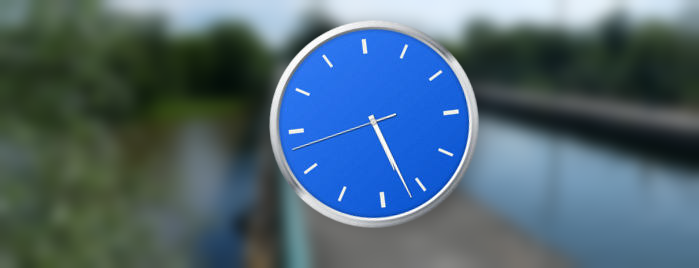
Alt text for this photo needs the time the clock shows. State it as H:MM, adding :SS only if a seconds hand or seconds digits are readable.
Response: 5:26:43
